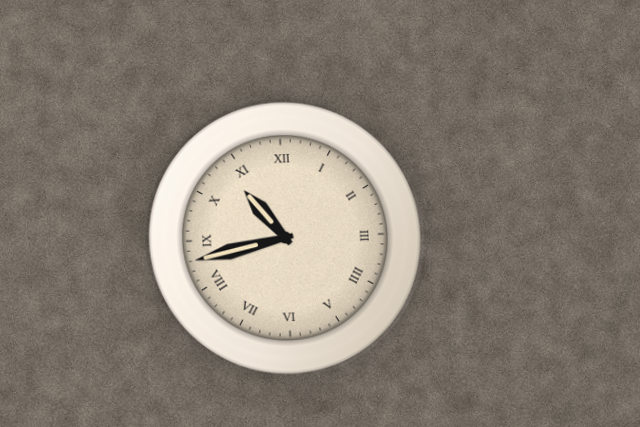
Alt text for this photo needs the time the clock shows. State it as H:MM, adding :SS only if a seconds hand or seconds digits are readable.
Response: 10:43
